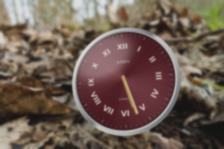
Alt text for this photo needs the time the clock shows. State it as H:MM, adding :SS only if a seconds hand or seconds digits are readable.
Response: 5:27
